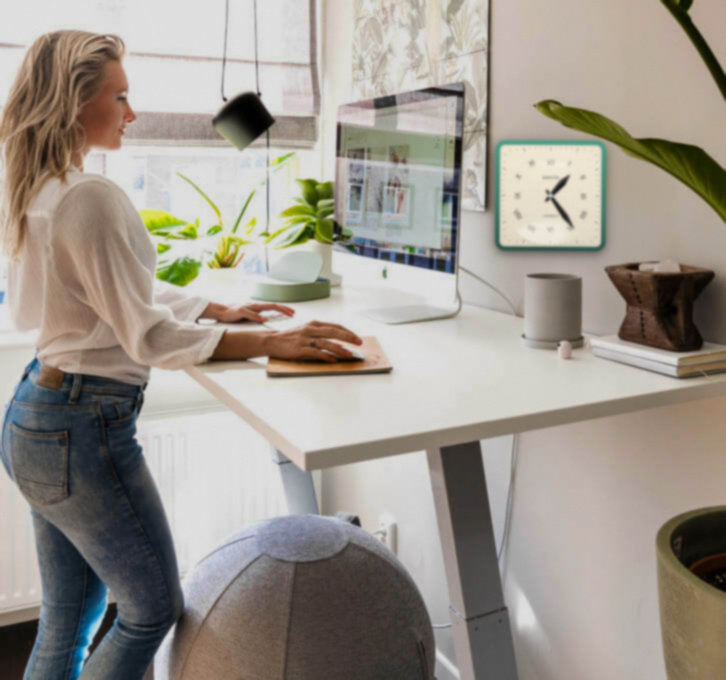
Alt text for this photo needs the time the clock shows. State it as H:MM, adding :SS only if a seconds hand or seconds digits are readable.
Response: 1:24
